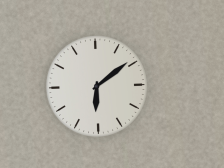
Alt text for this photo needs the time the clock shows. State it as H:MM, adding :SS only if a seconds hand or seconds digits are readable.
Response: 6:09
